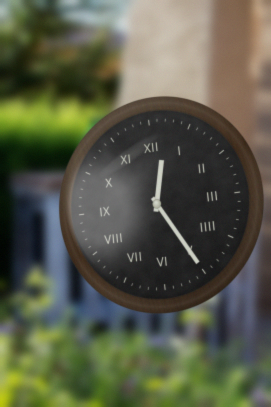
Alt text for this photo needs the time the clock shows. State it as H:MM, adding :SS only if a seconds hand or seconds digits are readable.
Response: 12:25
